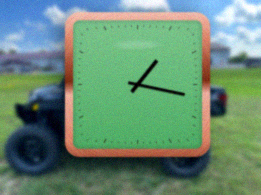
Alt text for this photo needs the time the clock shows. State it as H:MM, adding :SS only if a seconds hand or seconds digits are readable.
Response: 1:17
